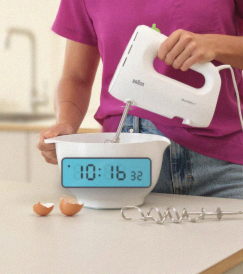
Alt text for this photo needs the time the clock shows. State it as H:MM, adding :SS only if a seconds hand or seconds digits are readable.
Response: 10:16:32
